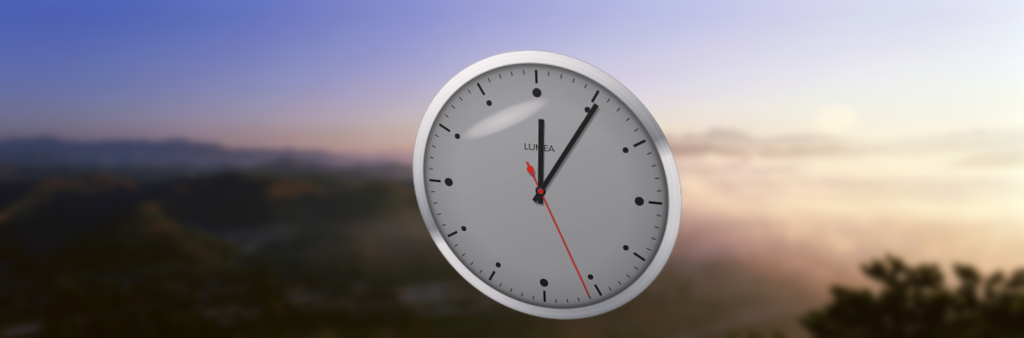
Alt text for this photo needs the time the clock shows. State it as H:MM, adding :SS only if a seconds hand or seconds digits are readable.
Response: 12:05:26
